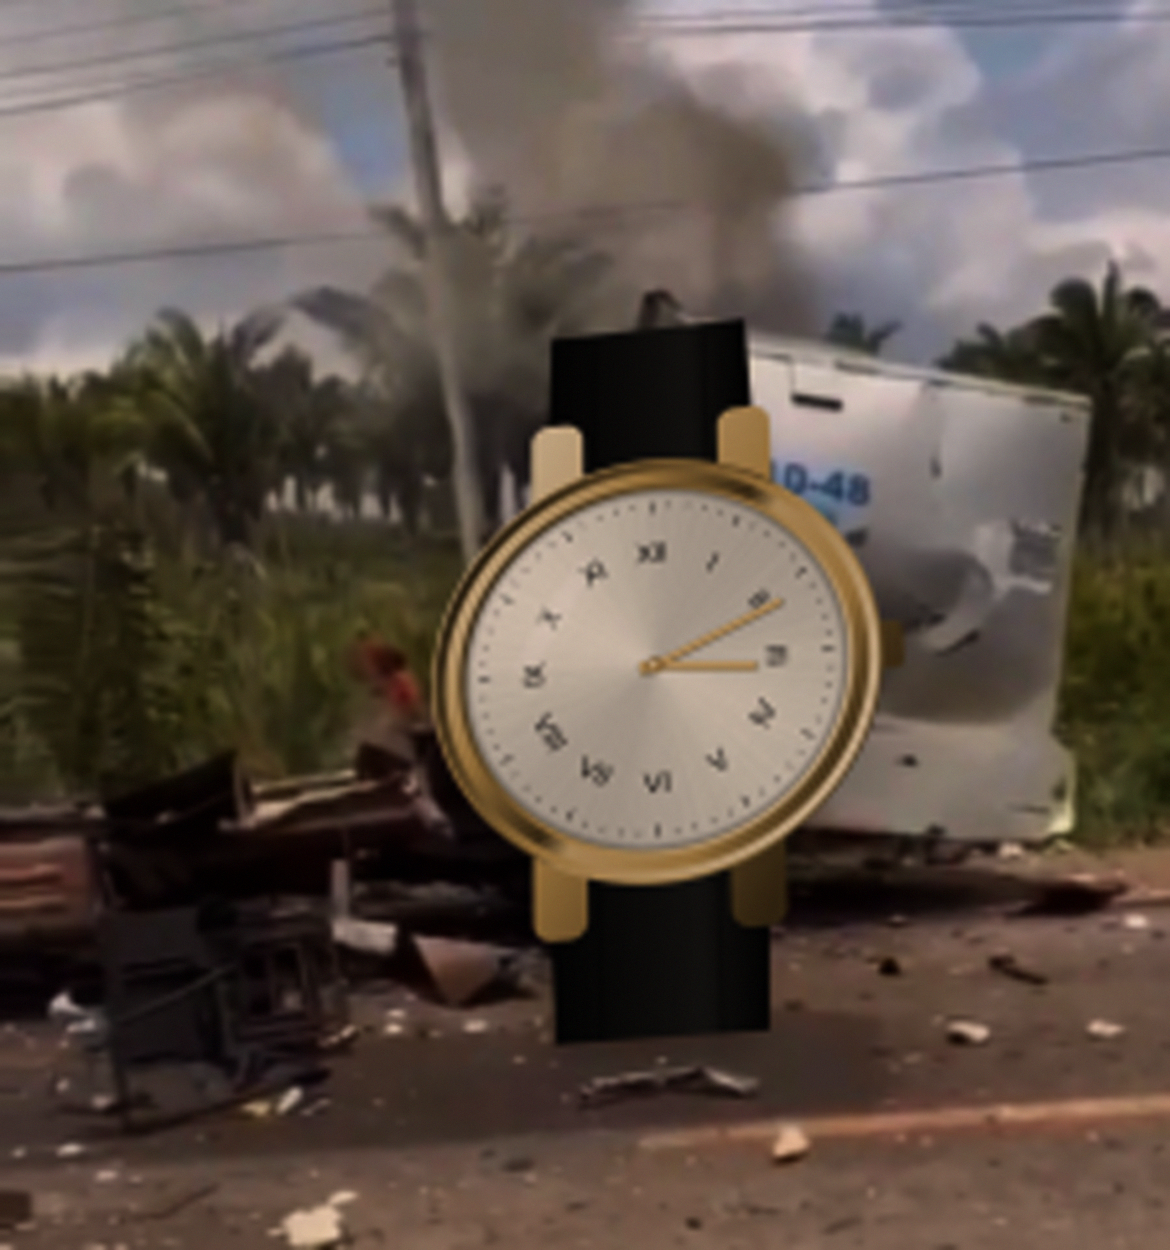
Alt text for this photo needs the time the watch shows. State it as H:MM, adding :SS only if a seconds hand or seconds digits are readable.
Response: 3:11
